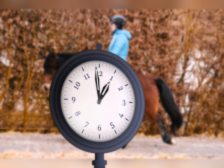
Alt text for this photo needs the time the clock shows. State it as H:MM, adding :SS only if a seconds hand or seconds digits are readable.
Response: 12:59
